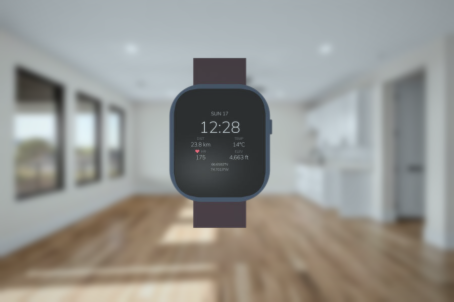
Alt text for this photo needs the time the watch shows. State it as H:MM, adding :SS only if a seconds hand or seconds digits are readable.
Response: 12:28
